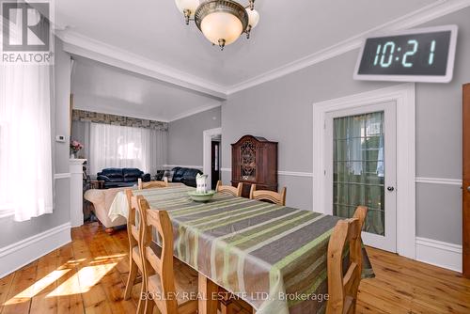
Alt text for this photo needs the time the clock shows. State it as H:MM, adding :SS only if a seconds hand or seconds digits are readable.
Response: 10:21
